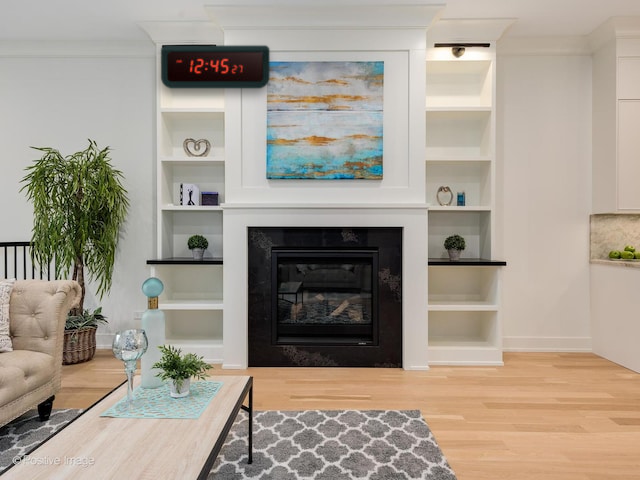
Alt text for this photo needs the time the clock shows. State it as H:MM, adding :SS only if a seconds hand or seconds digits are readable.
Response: 12:45
